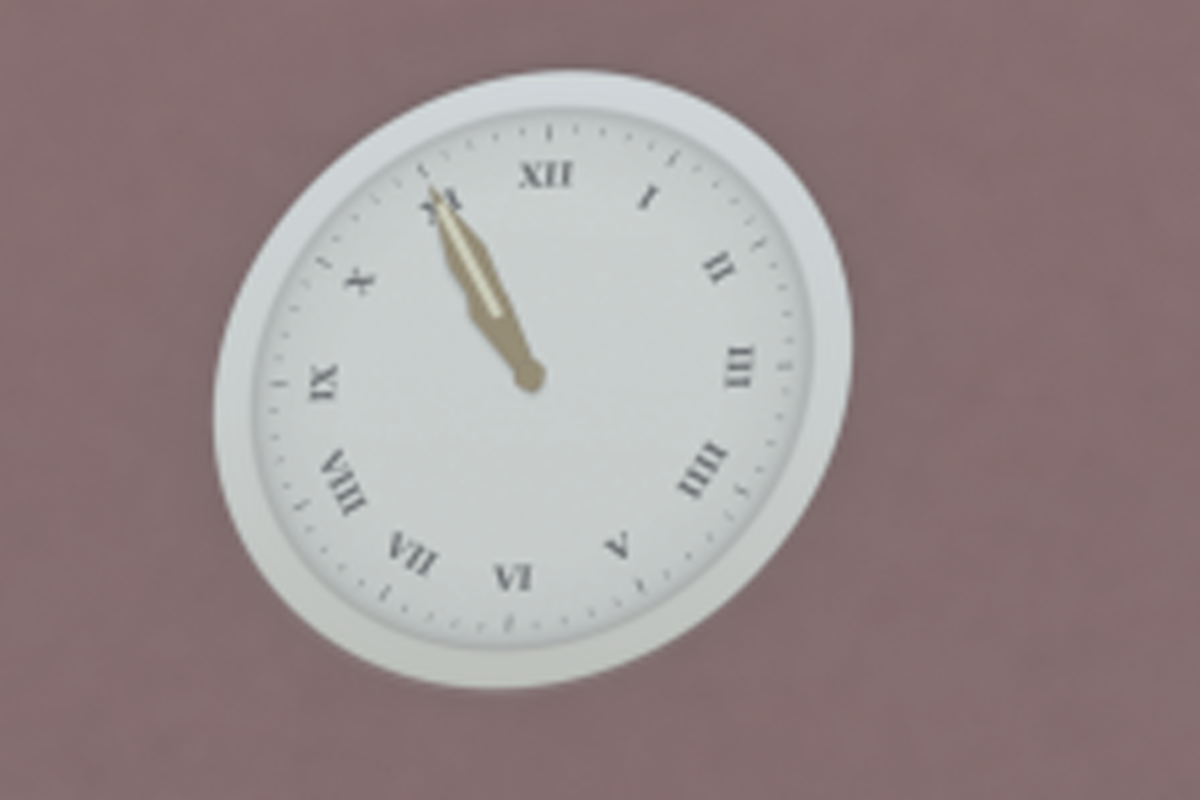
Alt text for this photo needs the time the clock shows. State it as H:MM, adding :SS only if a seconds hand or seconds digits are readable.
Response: 10:55
